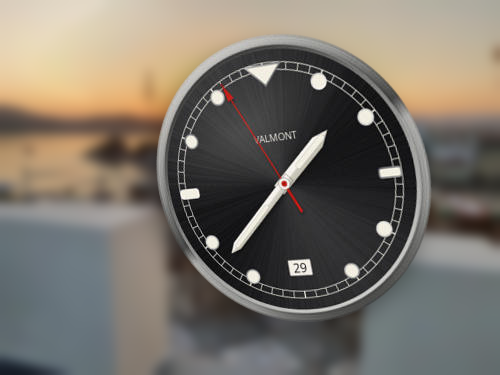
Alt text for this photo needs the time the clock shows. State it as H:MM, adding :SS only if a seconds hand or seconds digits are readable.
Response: 1:37:56
